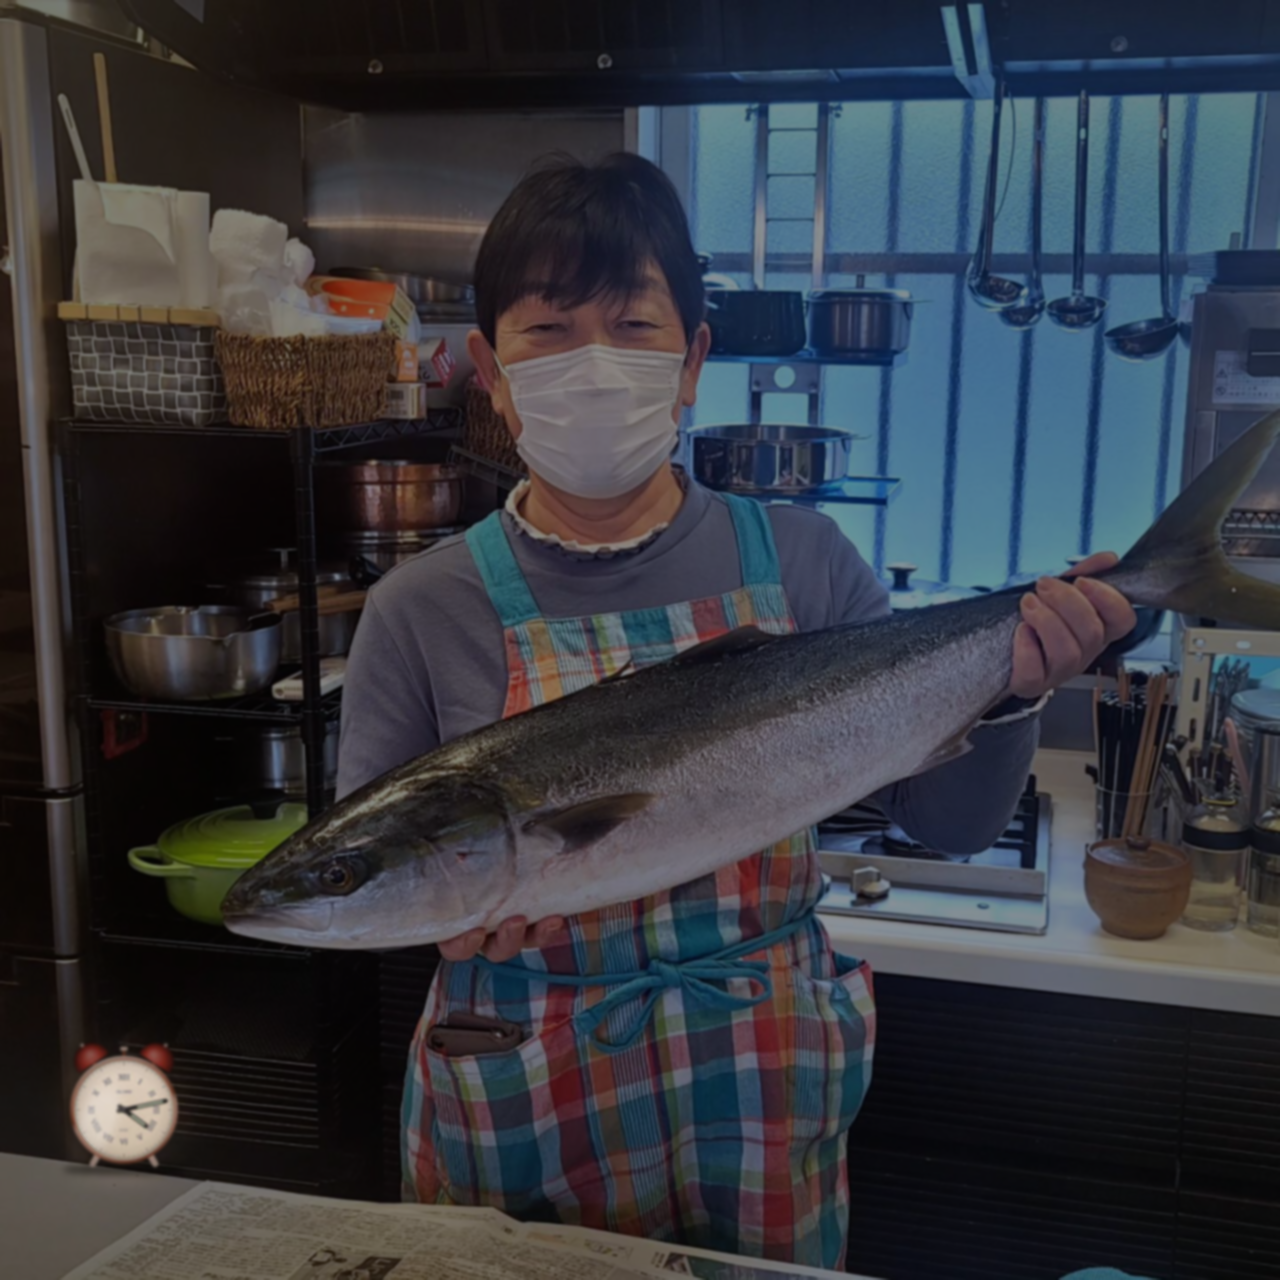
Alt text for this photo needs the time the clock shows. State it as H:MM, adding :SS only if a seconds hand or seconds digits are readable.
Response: 4:13
